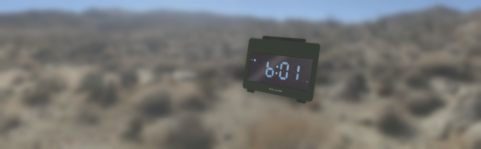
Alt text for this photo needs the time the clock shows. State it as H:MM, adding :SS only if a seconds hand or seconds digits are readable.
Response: 6:01
